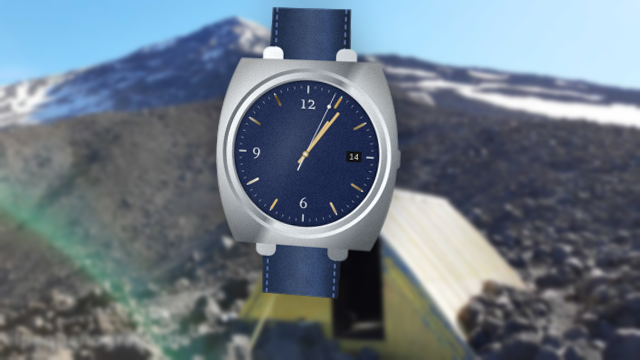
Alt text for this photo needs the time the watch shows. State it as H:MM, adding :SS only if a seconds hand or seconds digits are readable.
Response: 1:06:04
